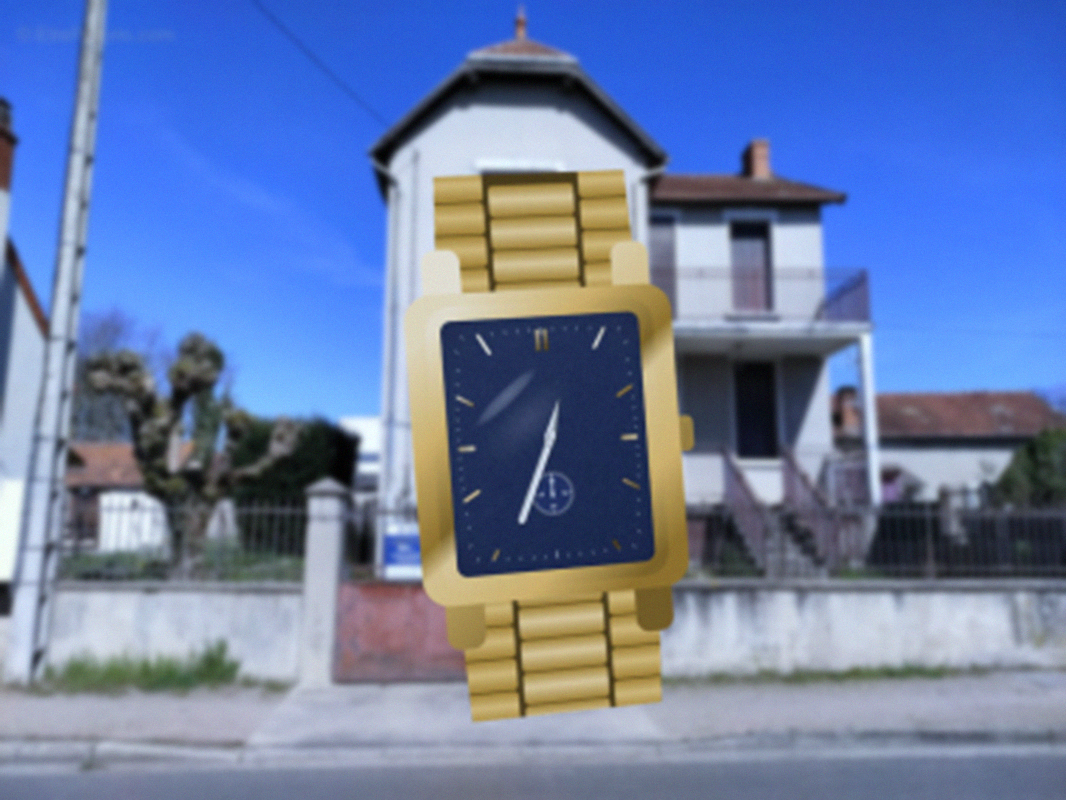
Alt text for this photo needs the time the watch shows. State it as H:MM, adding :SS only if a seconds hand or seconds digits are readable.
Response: 12:34
